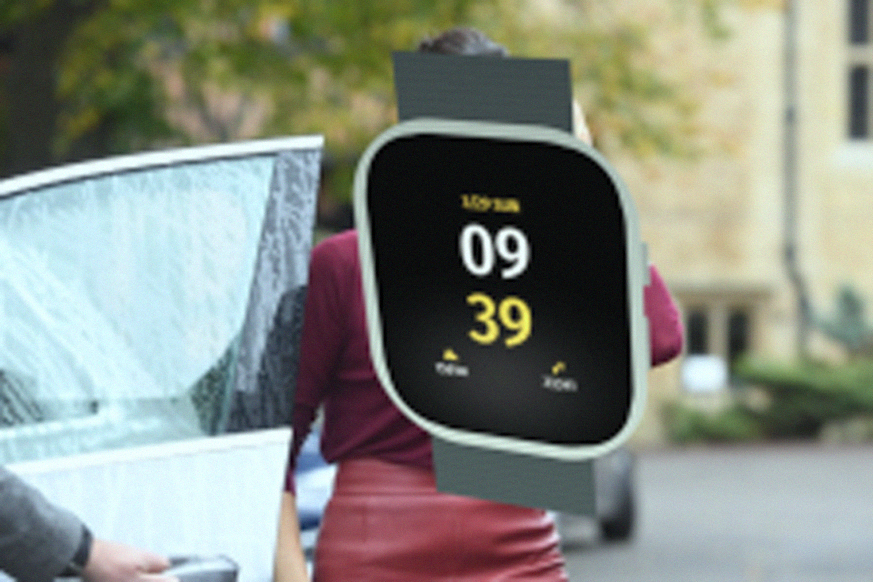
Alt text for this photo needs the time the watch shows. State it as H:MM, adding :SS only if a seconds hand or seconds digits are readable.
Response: 9:39
